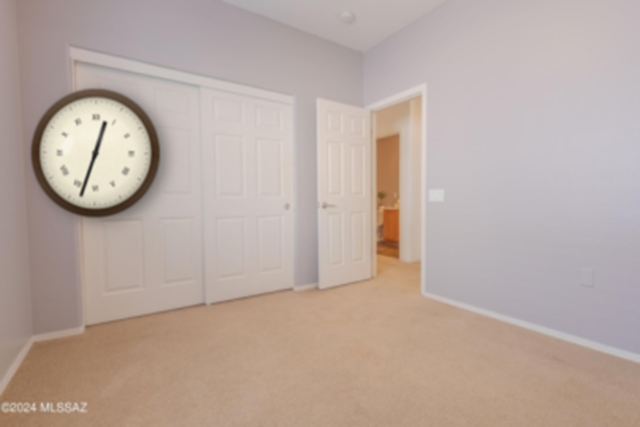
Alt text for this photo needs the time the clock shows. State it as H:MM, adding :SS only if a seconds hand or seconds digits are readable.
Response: 12:33
